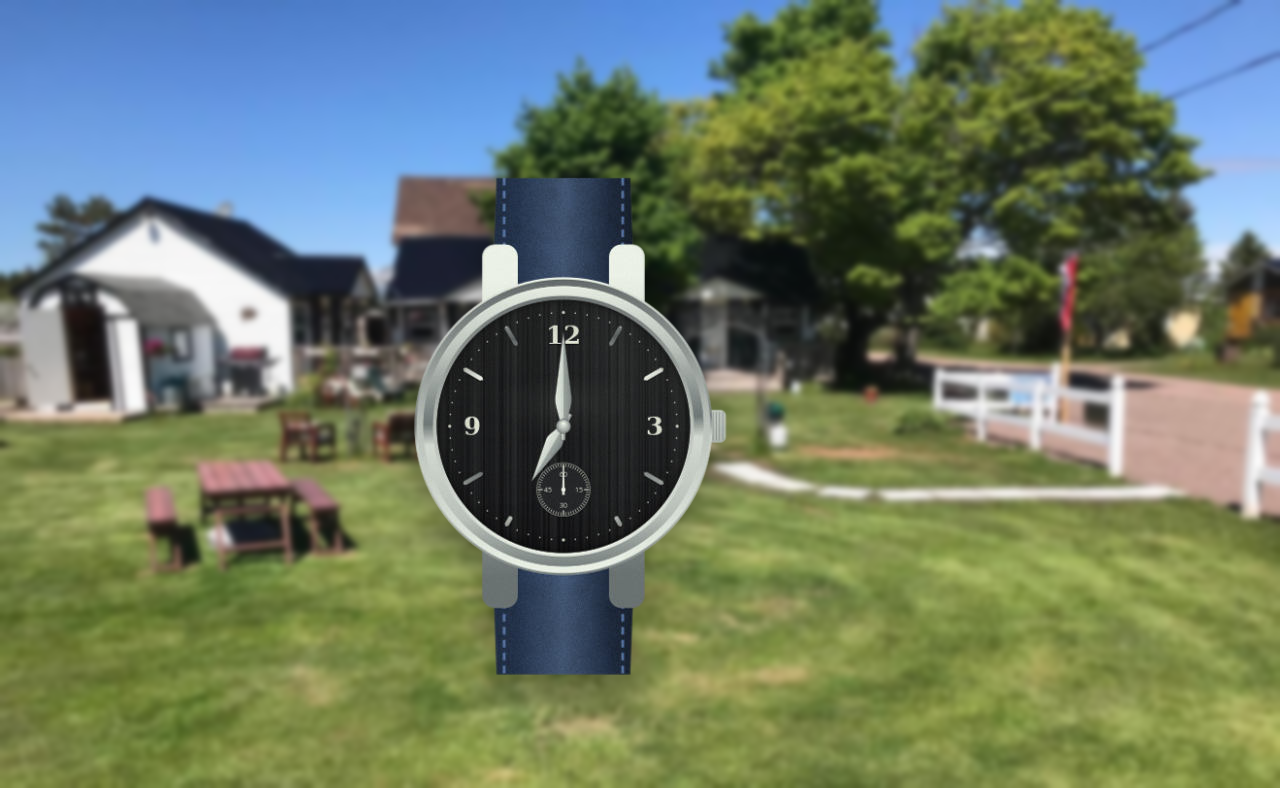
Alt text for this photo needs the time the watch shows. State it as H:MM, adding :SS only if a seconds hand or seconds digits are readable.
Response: 7:00
